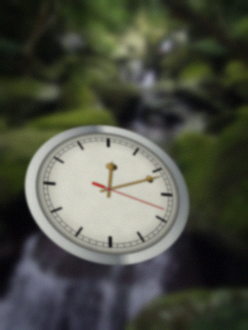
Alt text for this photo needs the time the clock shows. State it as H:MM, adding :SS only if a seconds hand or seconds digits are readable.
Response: 12:11:18
